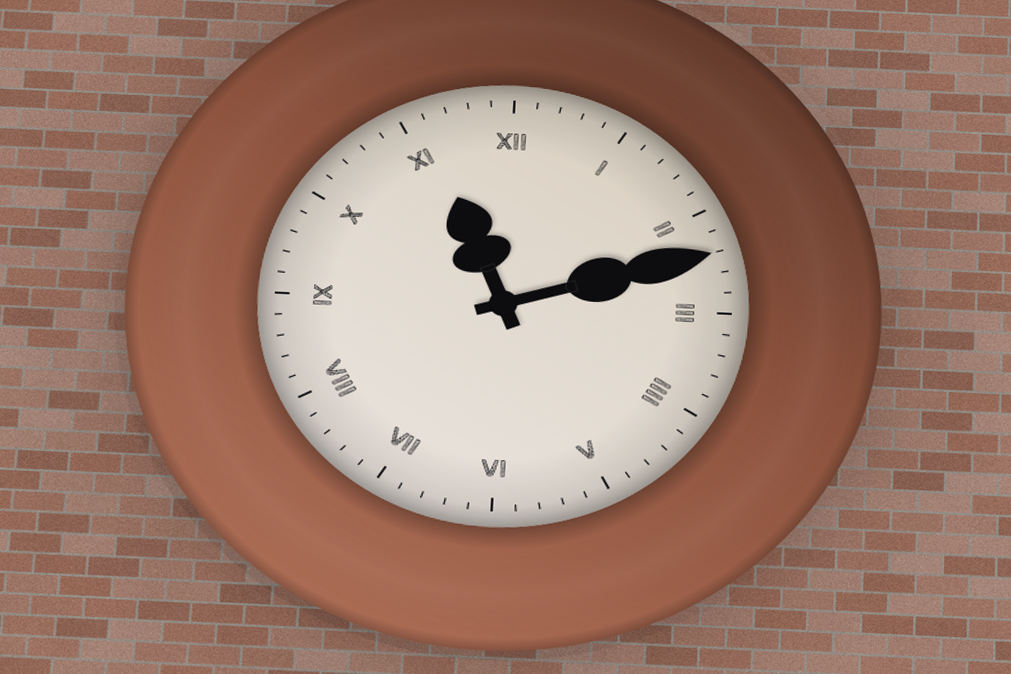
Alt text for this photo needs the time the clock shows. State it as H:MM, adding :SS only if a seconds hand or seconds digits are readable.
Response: 11:12
